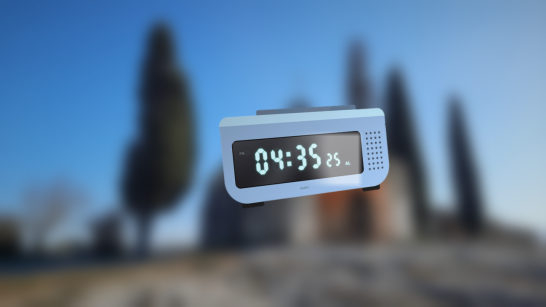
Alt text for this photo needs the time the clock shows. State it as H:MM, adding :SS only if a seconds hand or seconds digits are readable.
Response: 4:35:25
